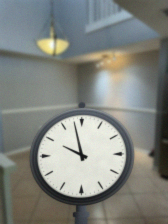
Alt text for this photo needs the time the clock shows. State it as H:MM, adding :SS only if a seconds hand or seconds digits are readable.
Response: 9:58
